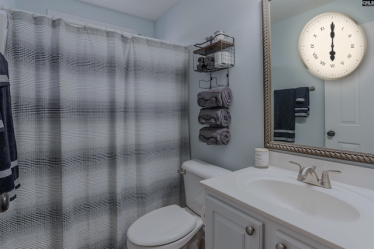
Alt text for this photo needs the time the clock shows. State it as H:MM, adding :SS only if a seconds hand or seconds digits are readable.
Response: 6:00
